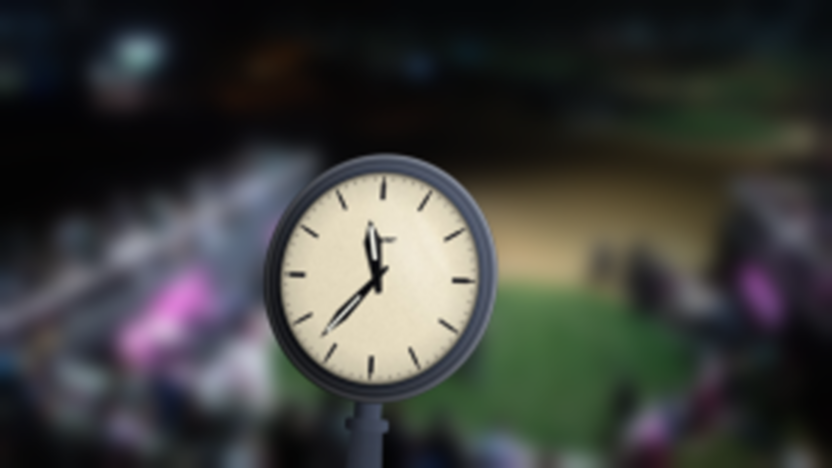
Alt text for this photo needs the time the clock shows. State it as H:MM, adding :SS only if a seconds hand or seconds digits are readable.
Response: 11:37
